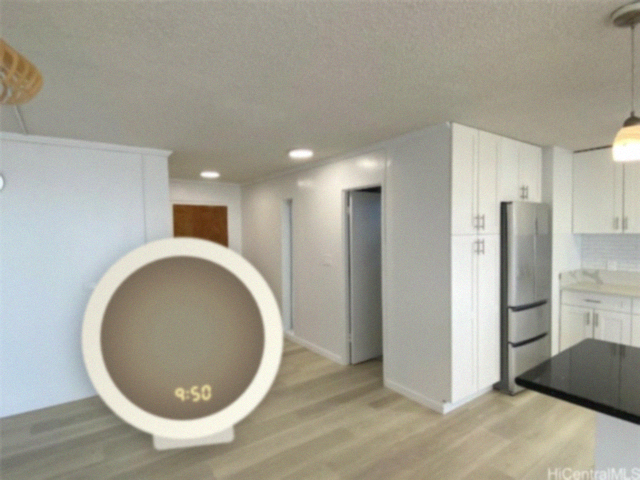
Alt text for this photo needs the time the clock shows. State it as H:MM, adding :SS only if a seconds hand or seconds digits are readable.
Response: 9:50
